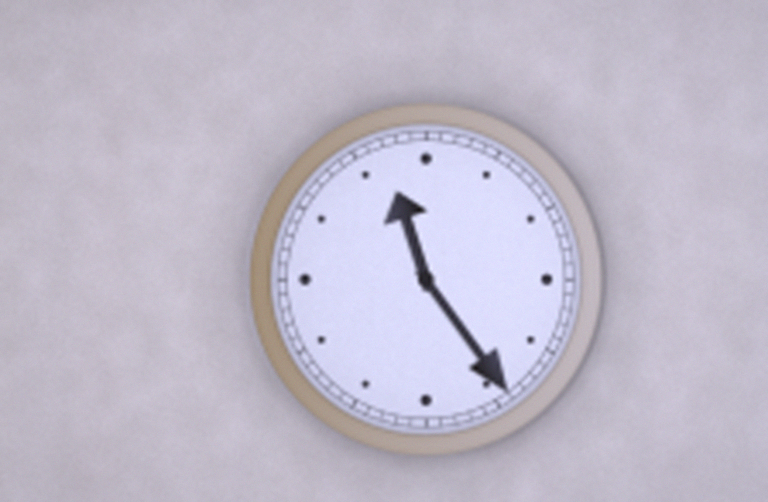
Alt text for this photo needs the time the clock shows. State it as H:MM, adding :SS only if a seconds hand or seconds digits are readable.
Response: 11:24
